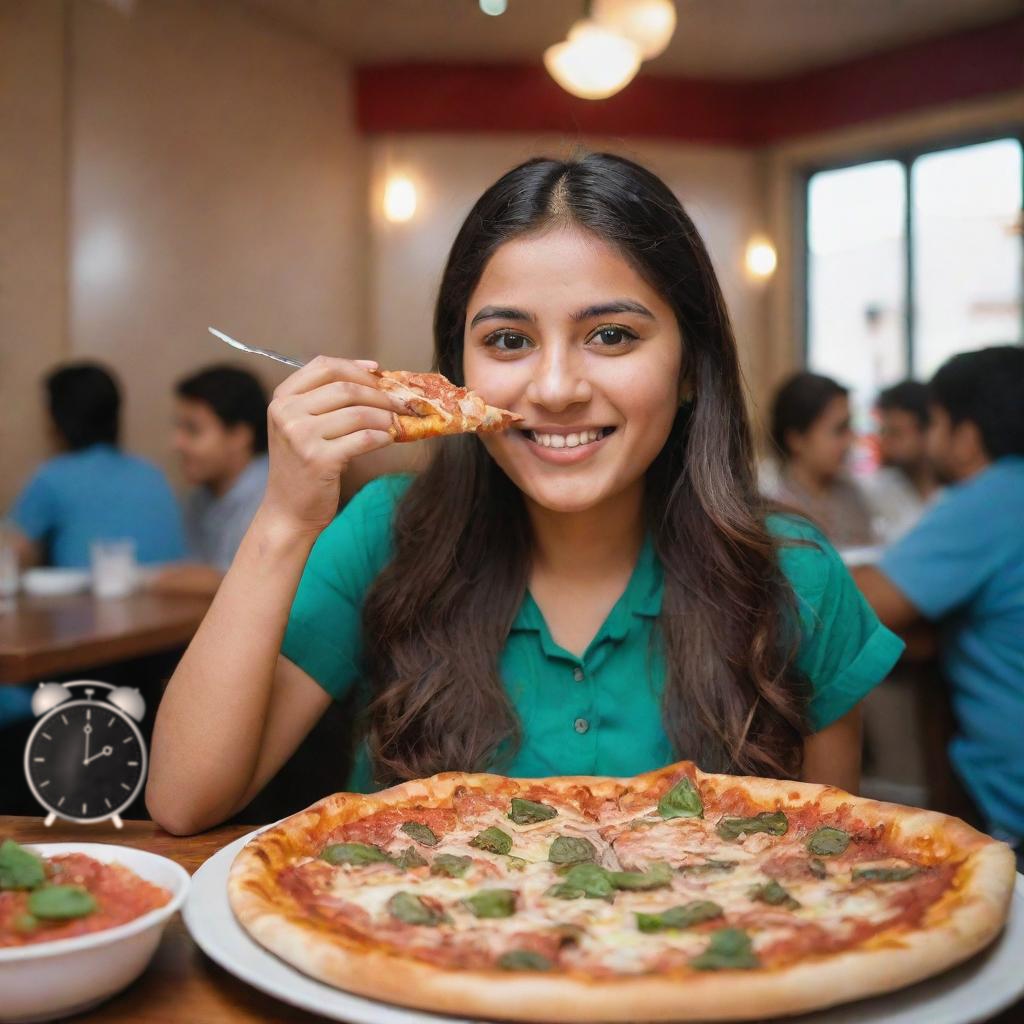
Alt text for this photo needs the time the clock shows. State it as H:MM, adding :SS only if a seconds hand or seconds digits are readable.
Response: 2:00
